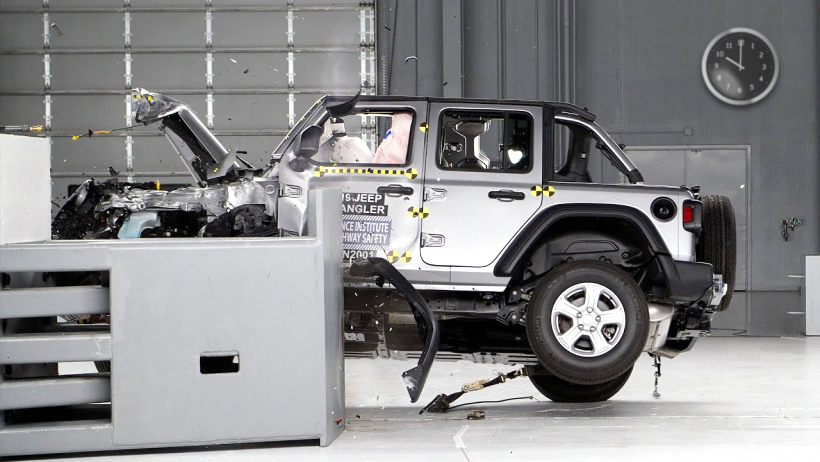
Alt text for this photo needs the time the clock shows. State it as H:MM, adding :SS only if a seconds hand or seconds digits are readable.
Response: 10:00
